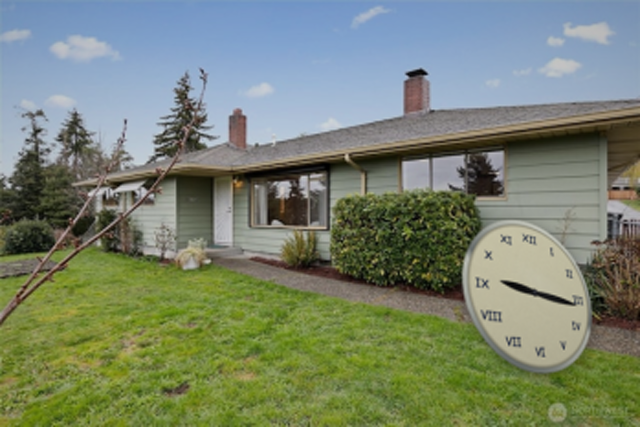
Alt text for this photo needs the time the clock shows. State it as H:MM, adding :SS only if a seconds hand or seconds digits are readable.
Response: 9:16
